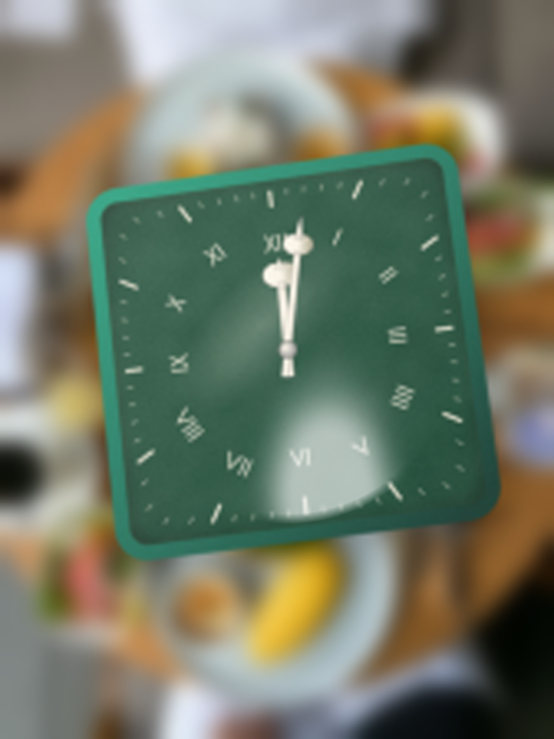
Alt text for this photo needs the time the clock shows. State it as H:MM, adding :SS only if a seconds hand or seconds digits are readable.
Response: 12:02
